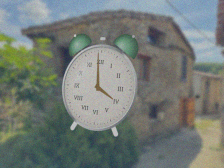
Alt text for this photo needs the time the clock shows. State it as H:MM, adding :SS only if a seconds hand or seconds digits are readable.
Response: 3:59
